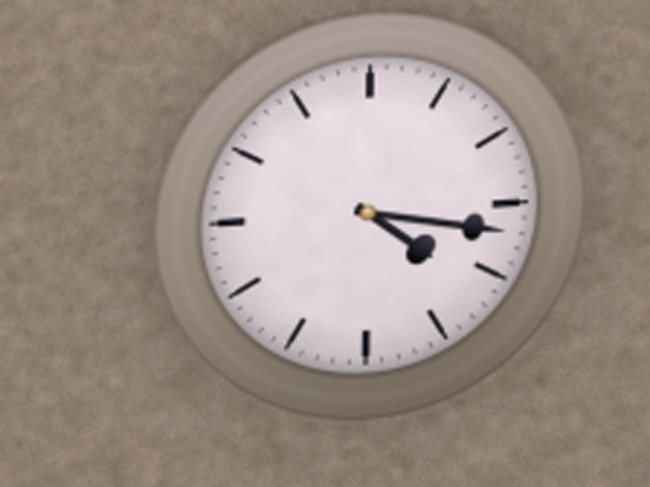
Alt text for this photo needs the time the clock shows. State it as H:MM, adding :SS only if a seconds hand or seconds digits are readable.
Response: 4:17
